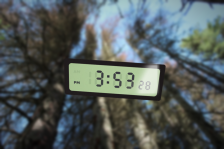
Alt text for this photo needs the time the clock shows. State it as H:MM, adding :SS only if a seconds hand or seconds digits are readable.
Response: 3:53:28
